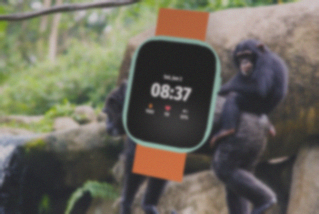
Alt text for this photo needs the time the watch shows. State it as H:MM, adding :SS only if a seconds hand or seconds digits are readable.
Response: 8:37
